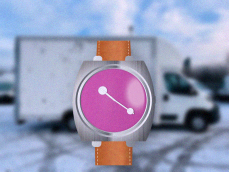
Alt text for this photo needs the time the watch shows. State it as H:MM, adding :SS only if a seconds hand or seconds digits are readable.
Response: 10:21
